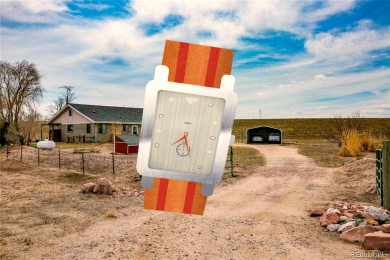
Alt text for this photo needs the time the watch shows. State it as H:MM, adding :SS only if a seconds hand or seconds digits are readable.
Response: 7:27
